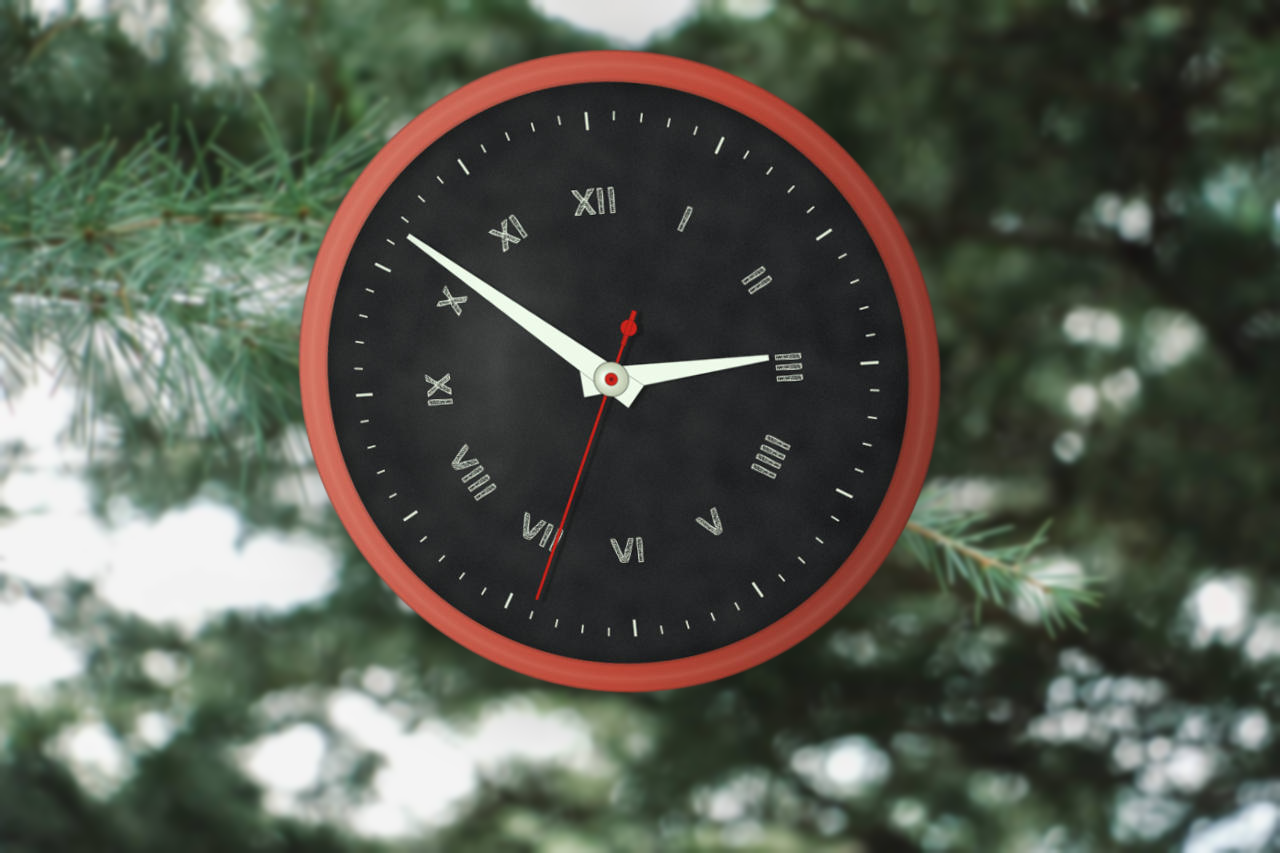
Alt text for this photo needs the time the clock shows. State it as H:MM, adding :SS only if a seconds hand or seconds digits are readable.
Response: 2:51:34
